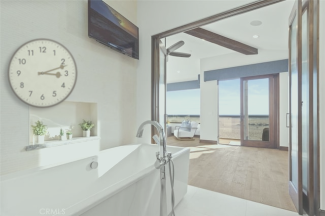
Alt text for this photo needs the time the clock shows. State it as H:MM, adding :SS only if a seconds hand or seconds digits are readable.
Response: 3:12
